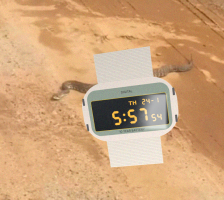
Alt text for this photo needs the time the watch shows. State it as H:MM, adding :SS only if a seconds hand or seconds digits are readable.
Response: 5:57:54
